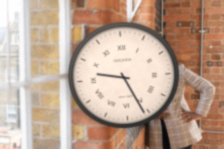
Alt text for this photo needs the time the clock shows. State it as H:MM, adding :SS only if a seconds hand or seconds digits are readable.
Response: 9:26
